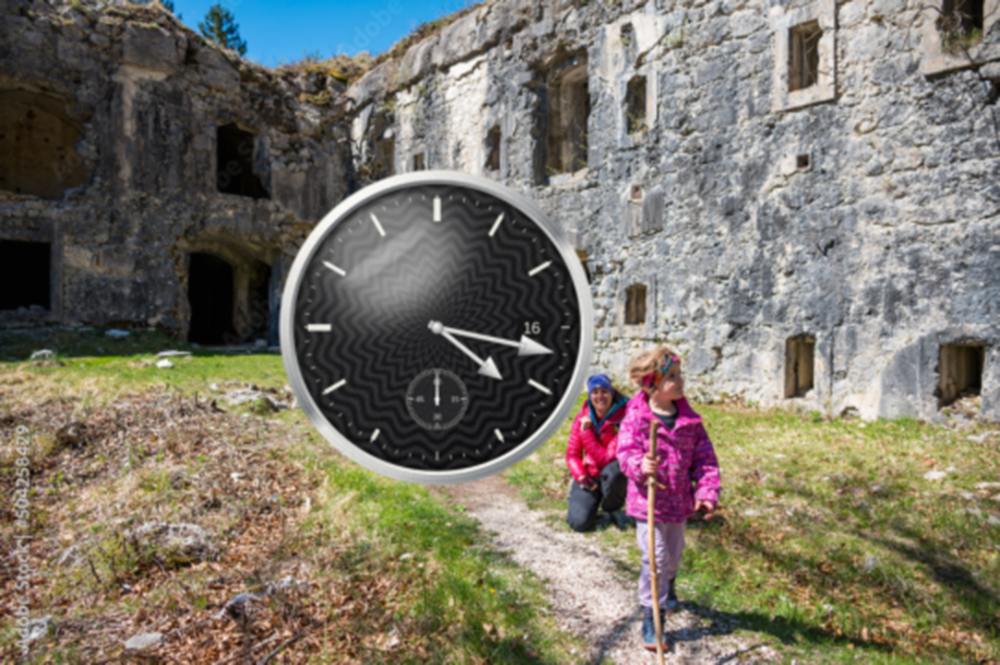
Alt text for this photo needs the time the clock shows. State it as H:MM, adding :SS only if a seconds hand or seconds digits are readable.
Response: 4:17
